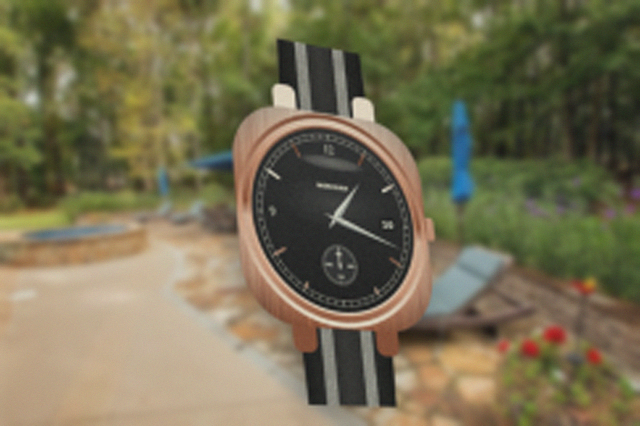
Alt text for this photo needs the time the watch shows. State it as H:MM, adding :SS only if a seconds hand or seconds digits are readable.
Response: 1:18
